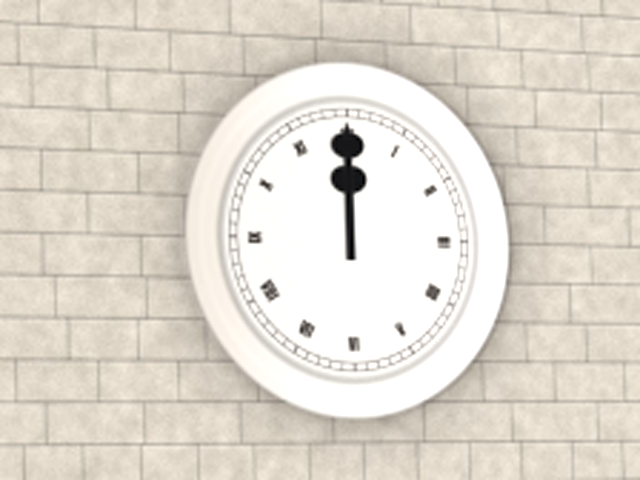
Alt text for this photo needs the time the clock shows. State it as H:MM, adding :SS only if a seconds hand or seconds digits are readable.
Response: 12:00
